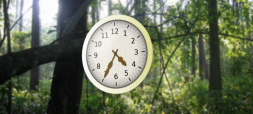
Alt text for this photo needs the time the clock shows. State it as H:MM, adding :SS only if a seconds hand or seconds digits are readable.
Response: 4:35
